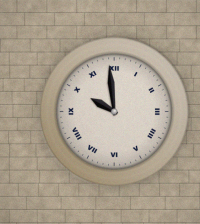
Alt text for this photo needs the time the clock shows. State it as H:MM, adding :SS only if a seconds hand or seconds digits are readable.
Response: 9:59
